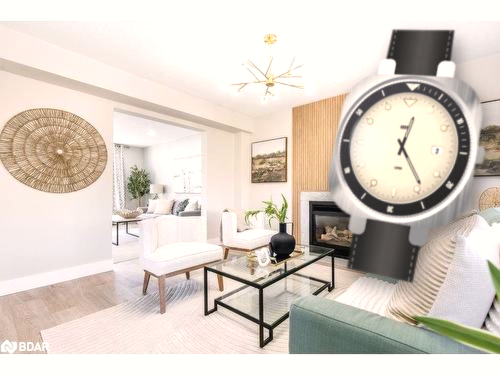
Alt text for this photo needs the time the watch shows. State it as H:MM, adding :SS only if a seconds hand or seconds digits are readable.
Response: 12:24
